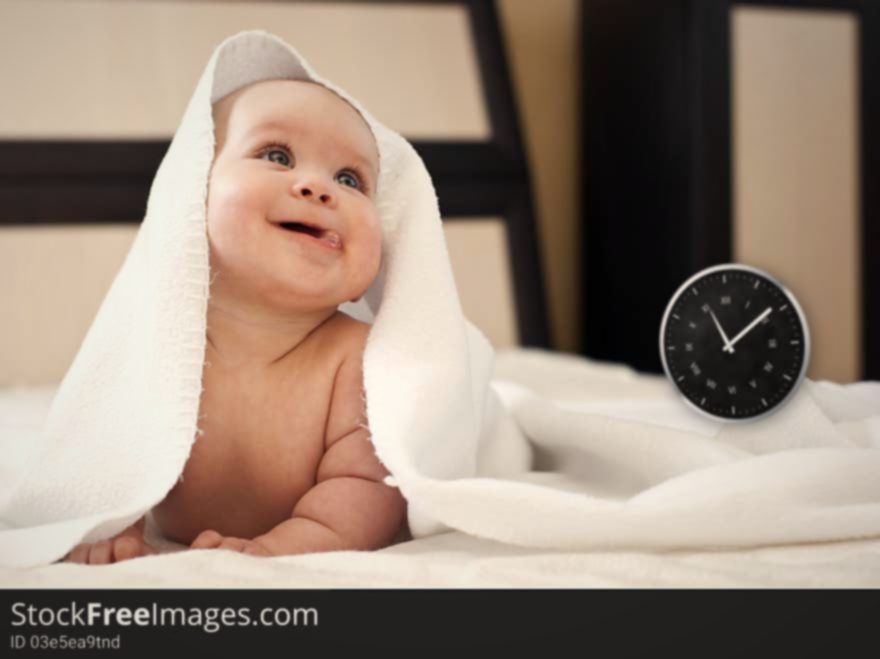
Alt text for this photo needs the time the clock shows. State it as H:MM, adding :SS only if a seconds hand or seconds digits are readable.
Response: 11:09
